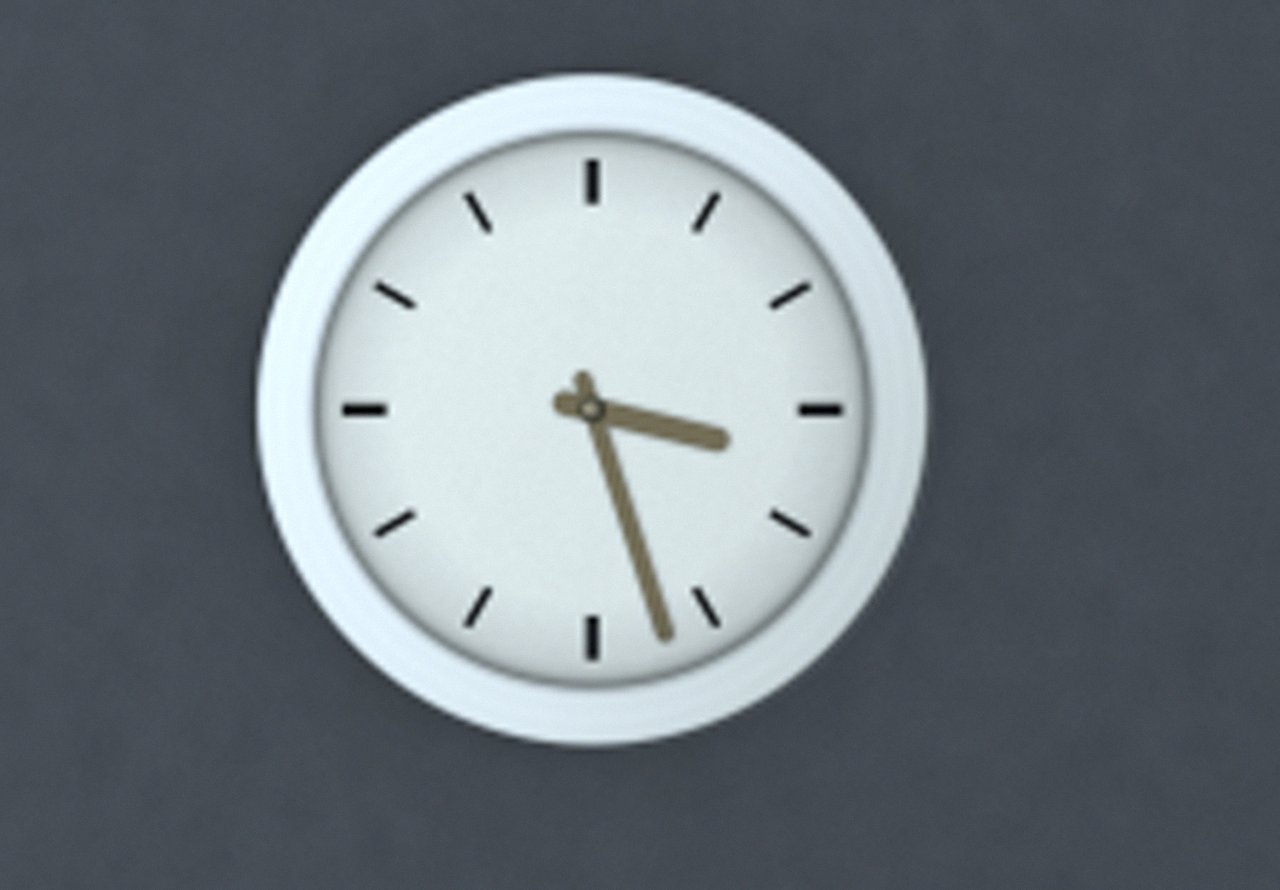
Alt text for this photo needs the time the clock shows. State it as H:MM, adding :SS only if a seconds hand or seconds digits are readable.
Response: 3:27
